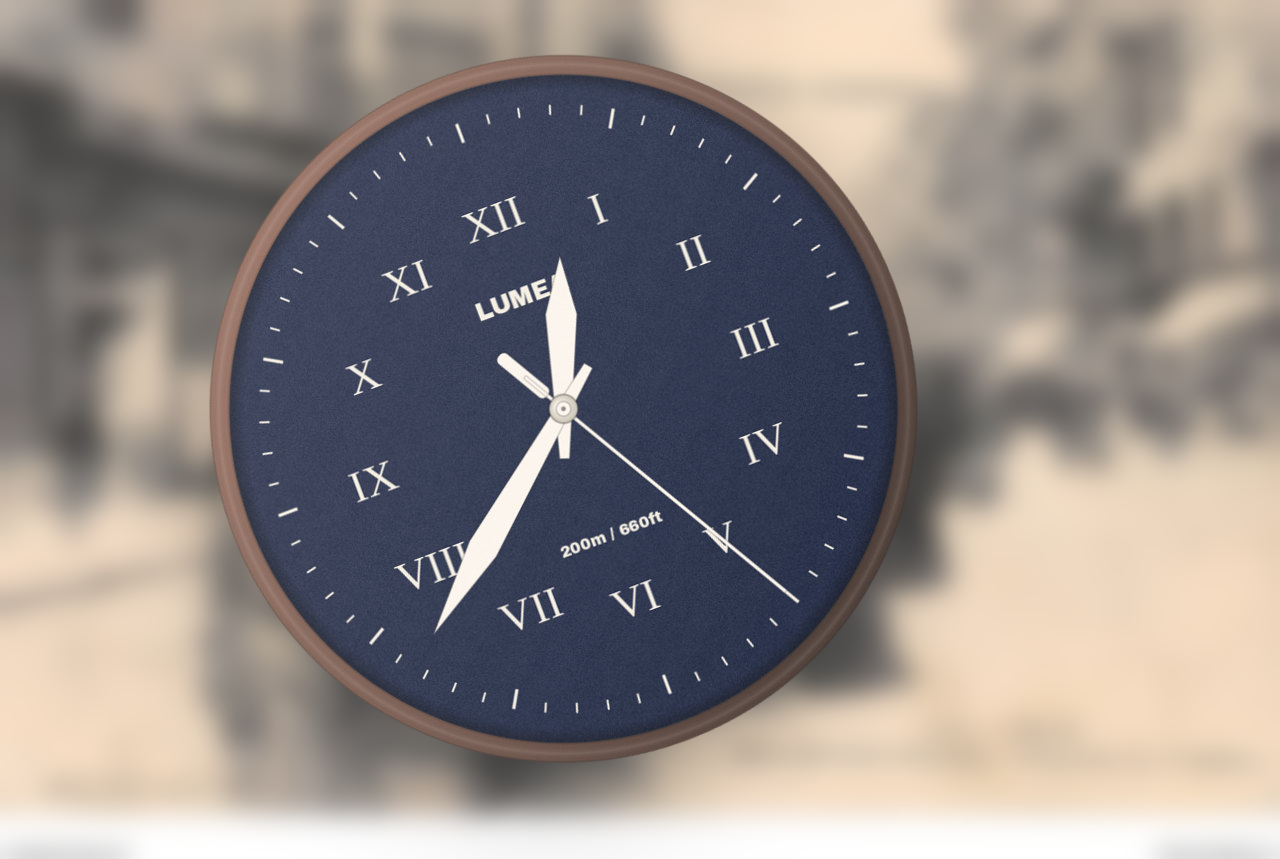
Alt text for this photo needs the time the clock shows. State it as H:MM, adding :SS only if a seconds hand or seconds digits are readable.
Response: 12:38:25
